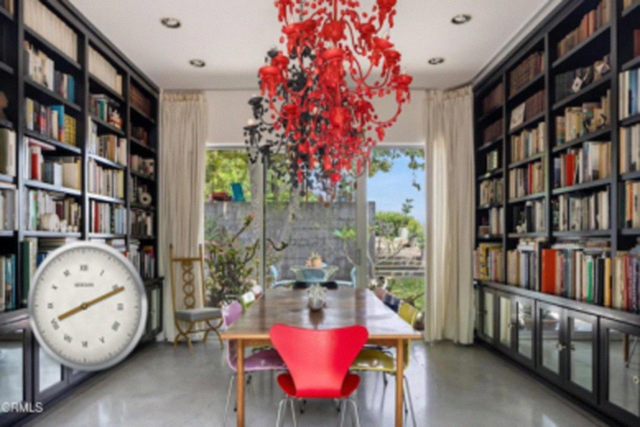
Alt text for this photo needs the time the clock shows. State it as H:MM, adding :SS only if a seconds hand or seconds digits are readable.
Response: 8:11
